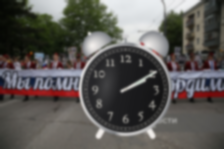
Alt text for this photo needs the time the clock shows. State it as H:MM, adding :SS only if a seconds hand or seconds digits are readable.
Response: 2:10
